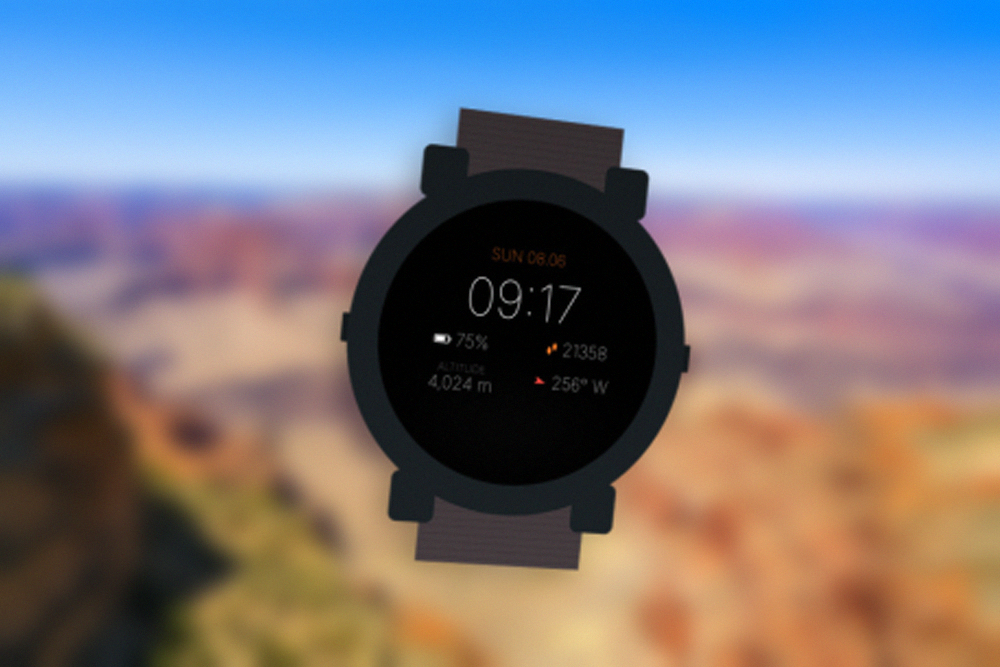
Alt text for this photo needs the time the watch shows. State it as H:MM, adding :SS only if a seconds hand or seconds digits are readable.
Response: 9:17
